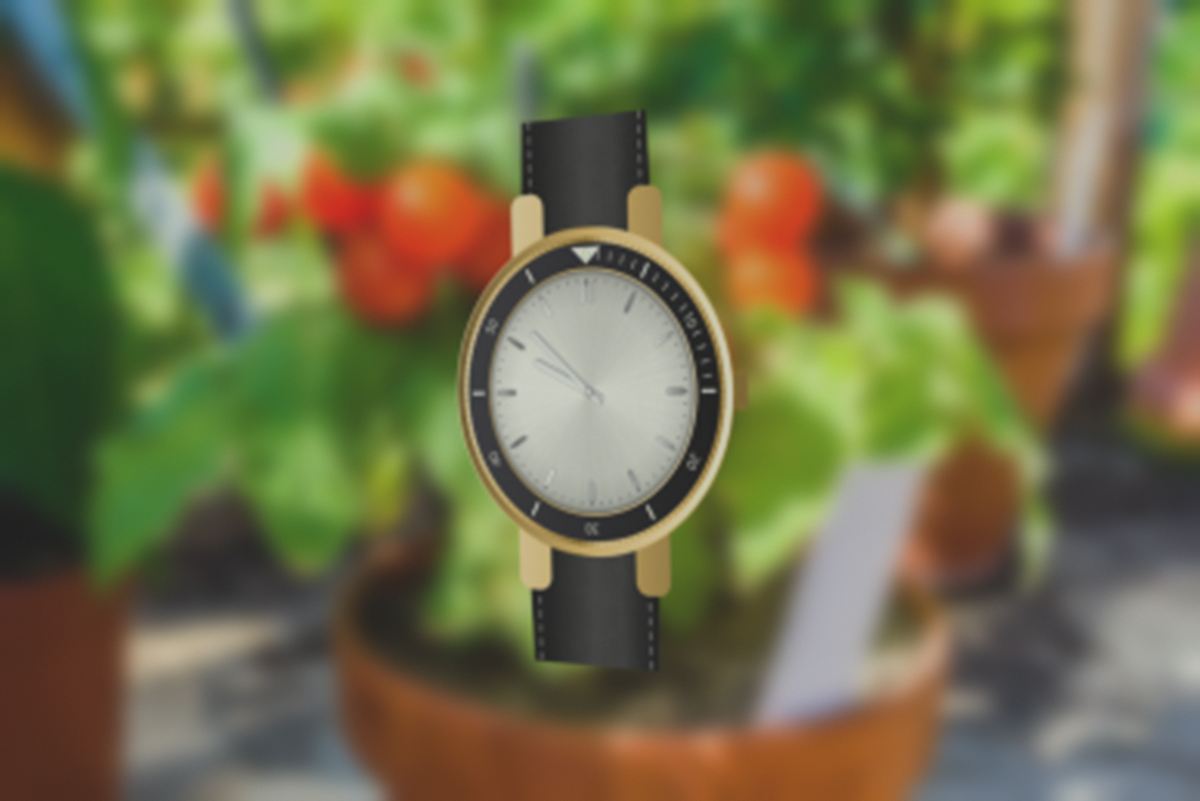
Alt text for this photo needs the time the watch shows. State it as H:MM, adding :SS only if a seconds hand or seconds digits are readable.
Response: 9:52
